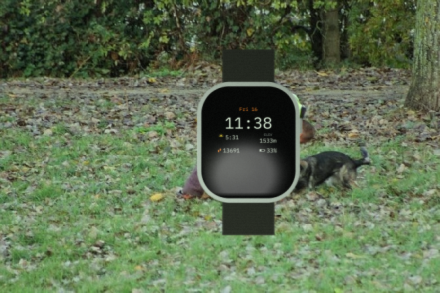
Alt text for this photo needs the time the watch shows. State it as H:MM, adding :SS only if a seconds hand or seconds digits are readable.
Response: 11:38
